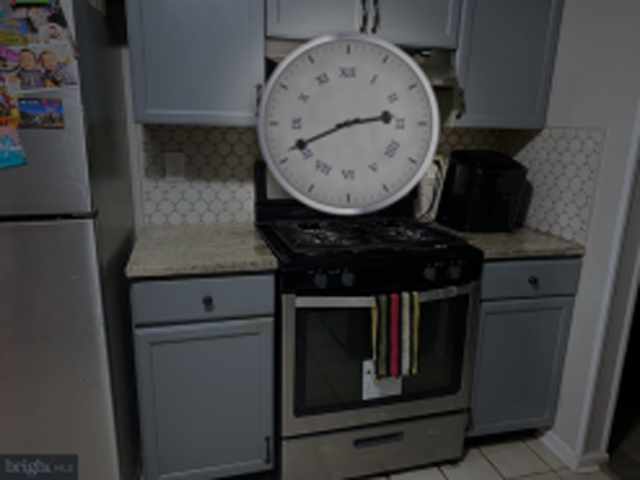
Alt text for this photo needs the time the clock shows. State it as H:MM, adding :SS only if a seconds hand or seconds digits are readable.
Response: 2:41
